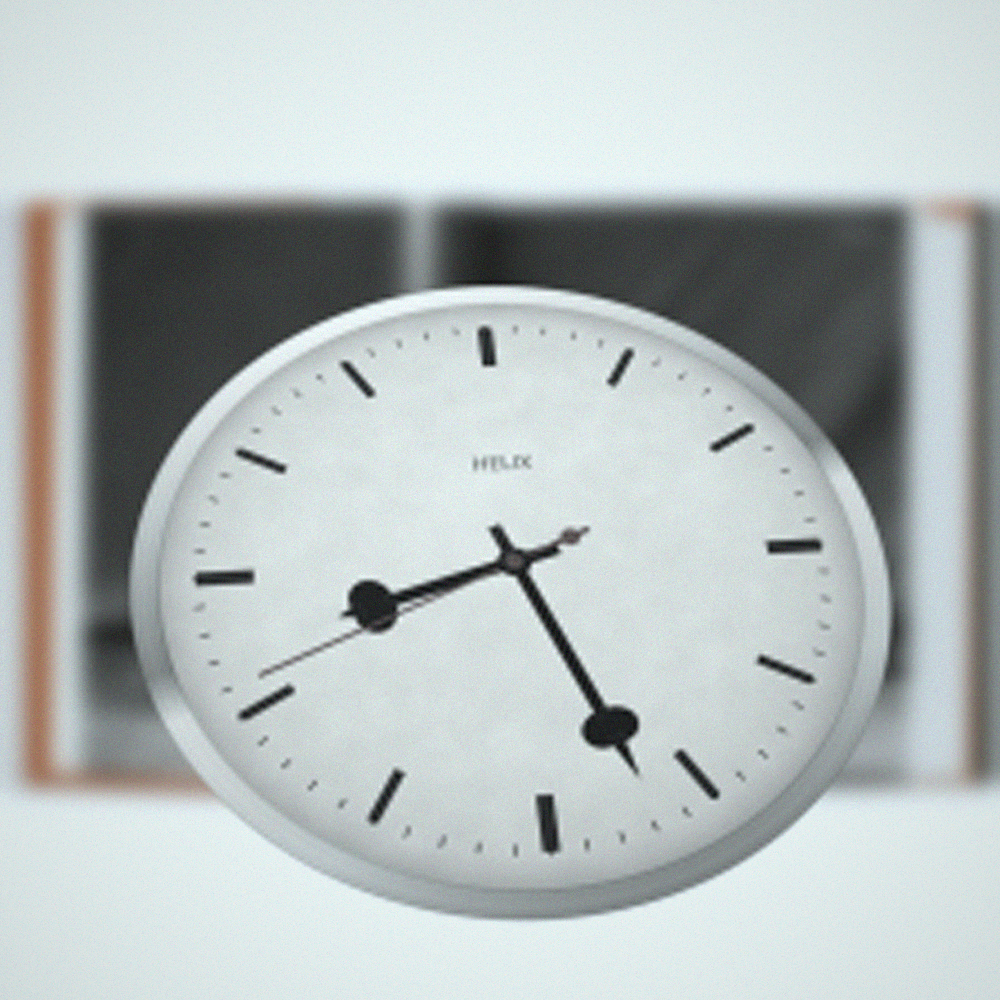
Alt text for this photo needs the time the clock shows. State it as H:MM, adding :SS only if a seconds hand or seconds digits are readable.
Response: 8:26:41
